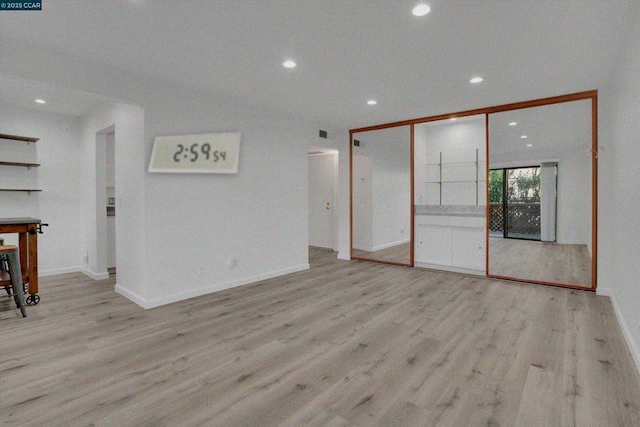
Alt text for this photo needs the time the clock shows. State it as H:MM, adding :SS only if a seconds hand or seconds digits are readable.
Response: 2:59:54
